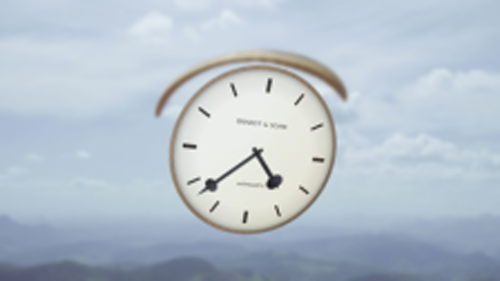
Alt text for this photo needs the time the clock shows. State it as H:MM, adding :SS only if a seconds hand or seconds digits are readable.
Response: 4:38
